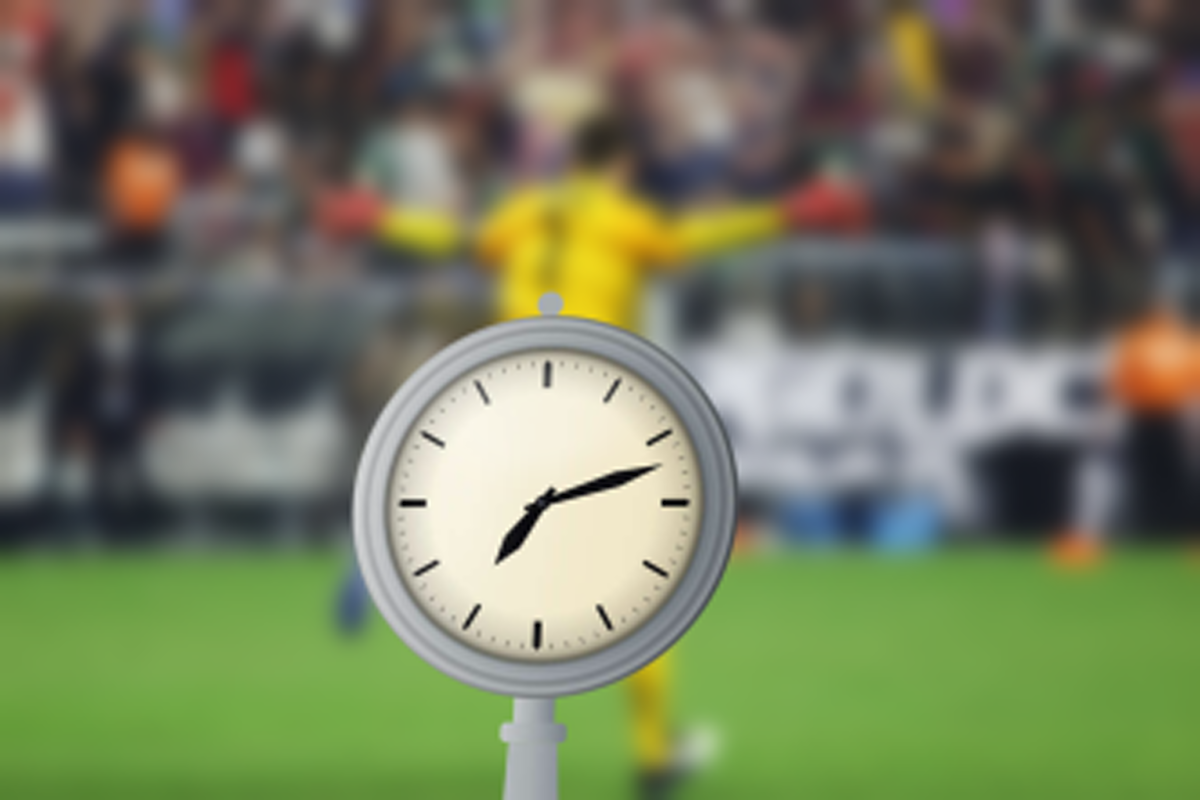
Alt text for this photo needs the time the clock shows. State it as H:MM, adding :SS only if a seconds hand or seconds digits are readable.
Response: 7:12
